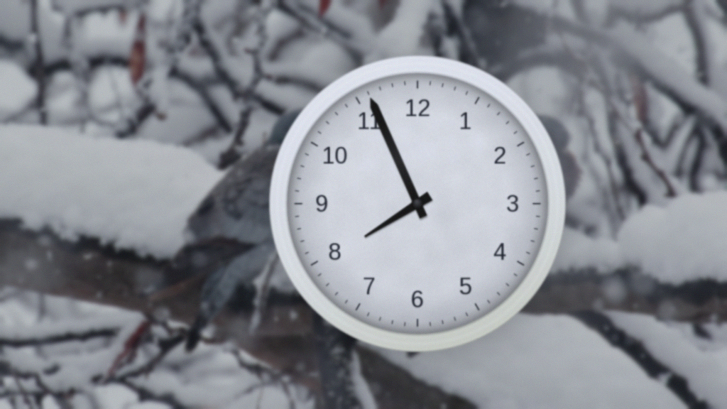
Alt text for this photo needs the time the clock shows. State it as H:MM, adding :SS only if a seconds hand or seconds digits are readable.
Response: 7:56
